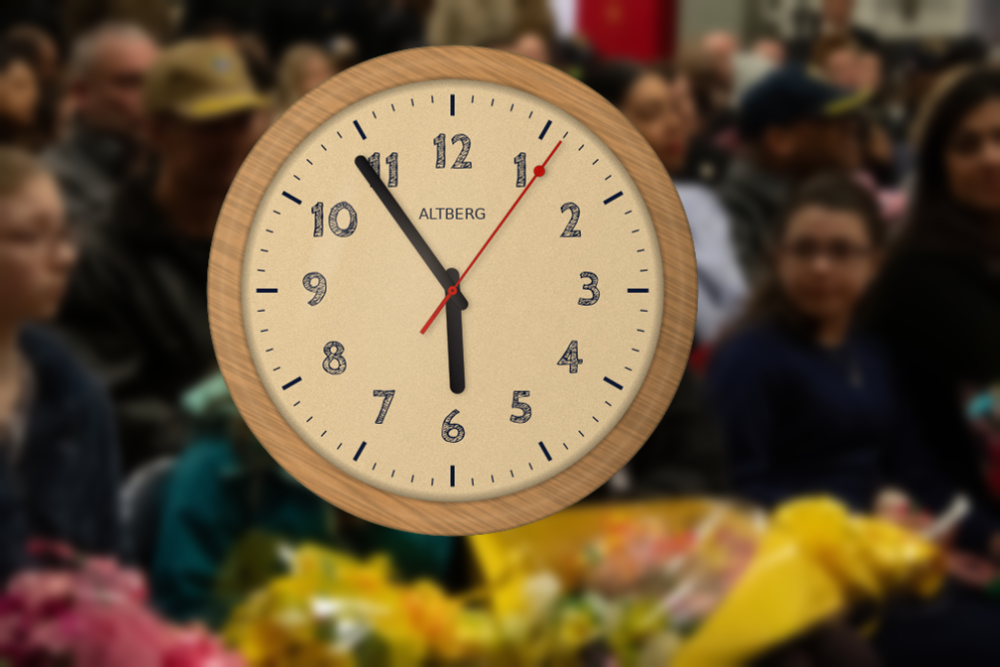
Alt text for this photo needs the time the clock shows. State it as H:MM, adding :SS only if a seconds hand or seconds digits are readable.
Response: 5:54:06
